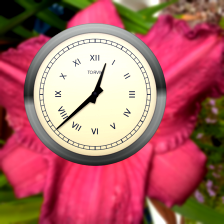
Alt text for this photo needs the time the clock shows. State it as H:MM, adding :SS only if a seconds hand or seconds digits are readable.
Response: 12:38
